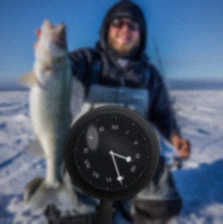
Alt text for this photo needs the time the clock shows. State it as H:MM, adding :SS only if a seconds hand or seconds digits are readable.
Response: 3:26
